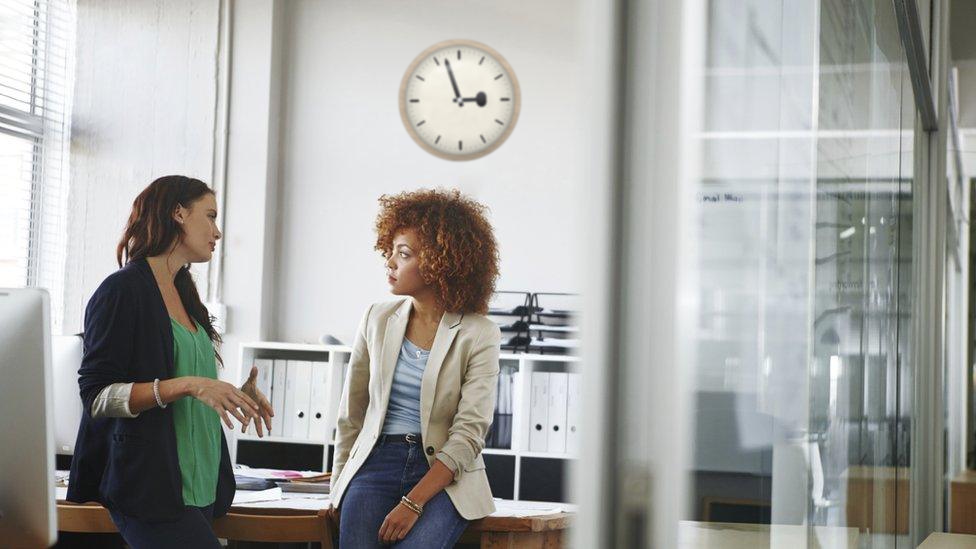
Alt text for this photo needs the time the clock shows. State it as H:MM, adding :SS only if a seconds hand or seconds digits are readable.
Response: 2:57
